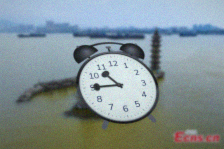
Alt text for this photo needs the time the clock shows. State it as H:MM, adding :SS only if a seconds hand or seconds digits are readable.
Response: 10:45
